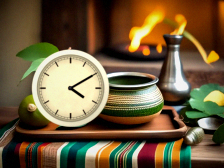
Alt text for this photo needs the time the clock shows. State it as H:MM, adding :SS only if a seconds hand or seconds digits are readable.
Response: 4:10
